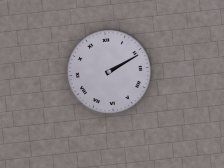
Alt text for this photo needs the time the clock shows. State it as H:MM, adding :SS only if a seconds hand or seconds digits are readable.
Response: 2:11
